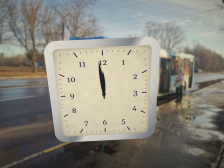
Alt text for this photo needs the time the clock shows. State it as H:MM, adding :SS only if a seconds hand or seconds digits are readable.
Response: 11:59
